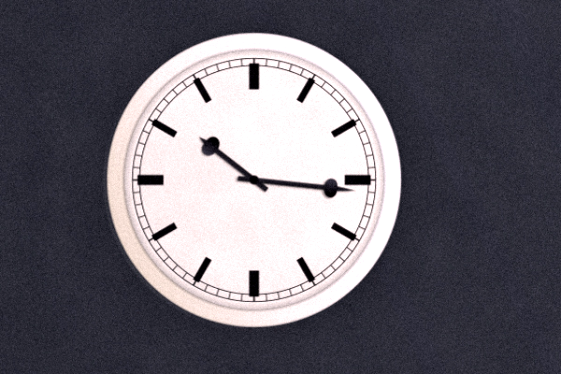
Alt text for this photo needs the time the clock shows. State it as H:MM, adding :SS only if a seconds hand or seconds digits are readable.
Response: 10:16
